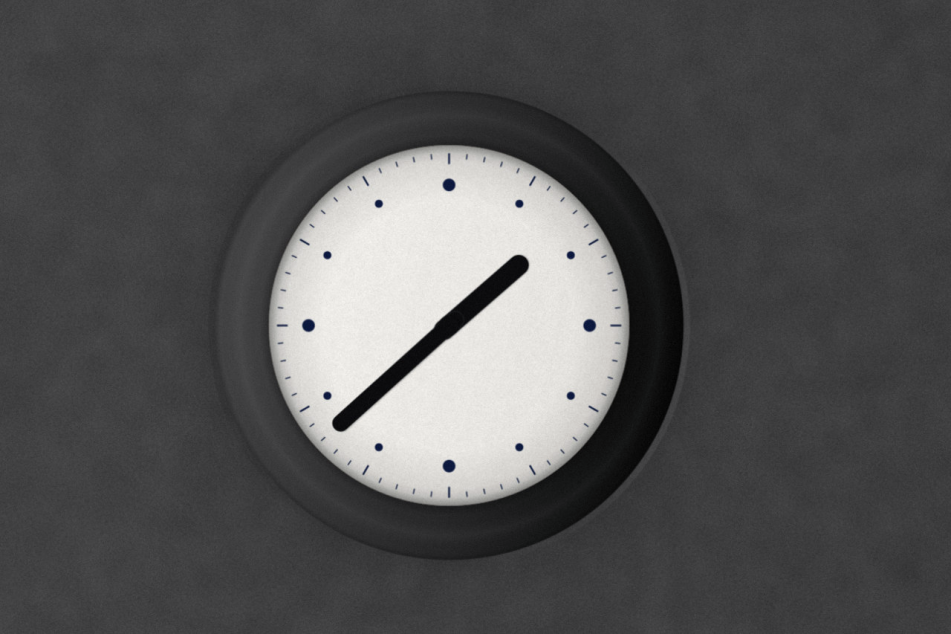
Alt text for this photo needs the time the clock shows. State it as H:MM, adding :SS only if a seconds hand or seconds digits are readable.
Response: 1:38
